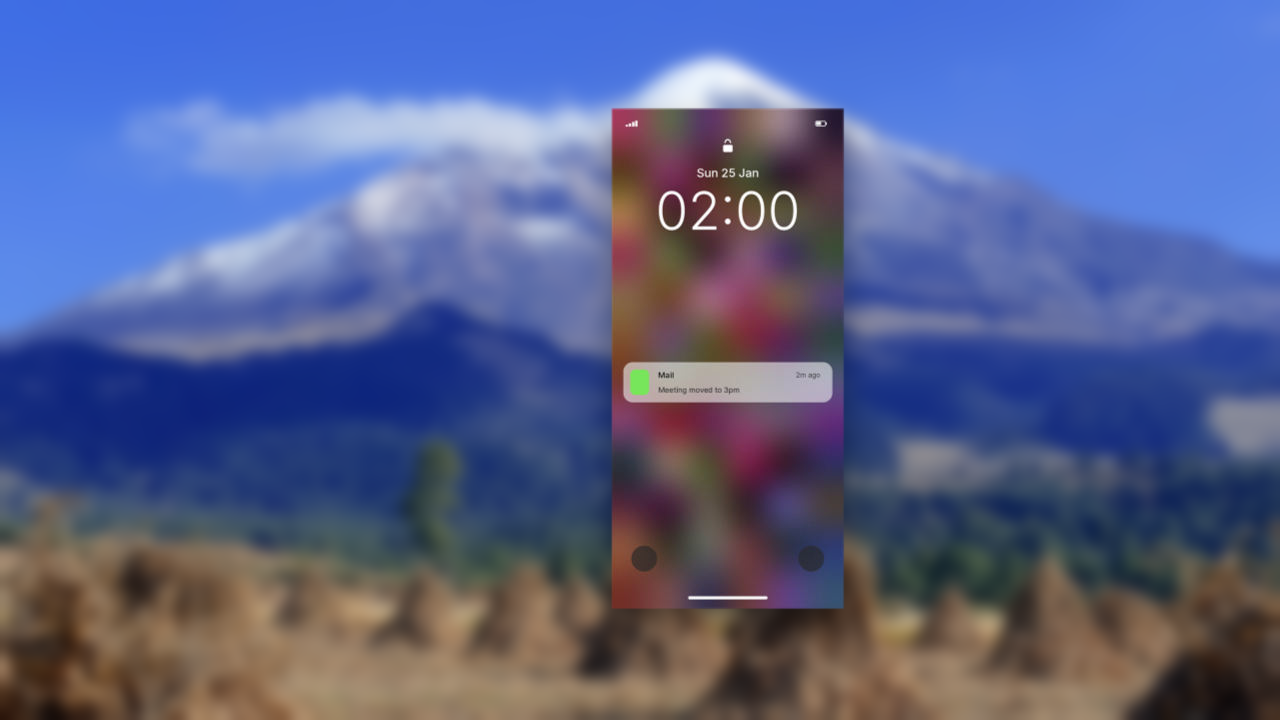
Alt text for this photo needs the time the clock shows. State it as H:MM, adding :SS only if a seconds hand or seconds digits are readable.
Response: 2:00
